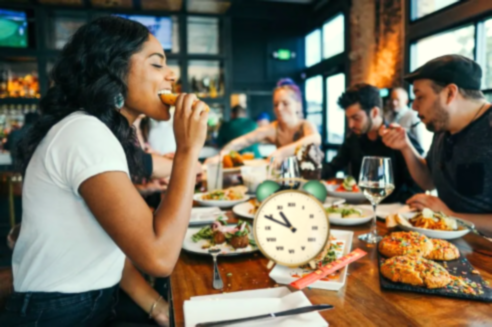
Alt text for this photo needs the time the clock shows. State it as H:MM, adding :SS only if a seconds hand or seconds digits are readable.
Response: 10:49
